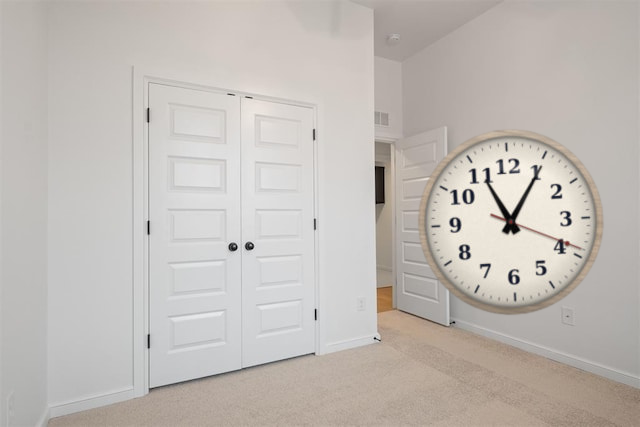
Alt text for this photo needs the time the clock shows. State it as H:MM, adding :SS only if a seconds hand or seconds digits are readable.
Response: 11:05:19
